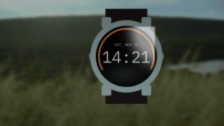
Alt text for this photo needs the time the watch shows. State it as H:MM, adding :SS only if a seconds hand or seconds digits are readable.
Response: 14:21
